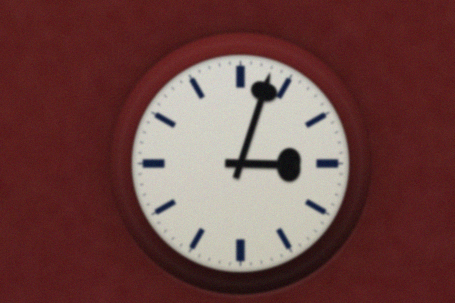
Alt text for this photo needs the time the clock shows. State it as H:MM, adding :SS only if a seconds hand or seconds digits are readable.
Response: 3:03
